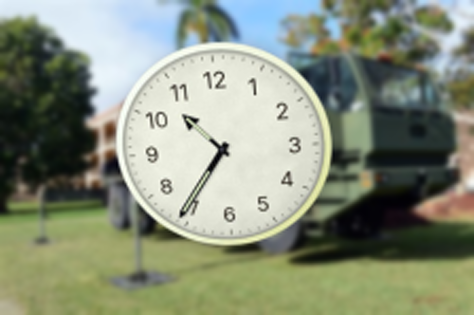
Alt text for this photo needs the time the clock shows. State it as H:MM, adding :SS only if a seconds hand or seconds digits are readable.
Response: 10:36
